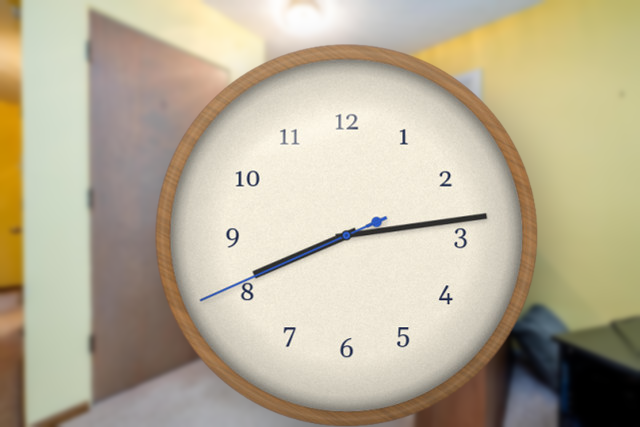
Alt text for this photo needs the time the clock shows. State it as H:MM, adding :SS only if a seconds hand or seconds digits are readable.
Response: 8:13:41
